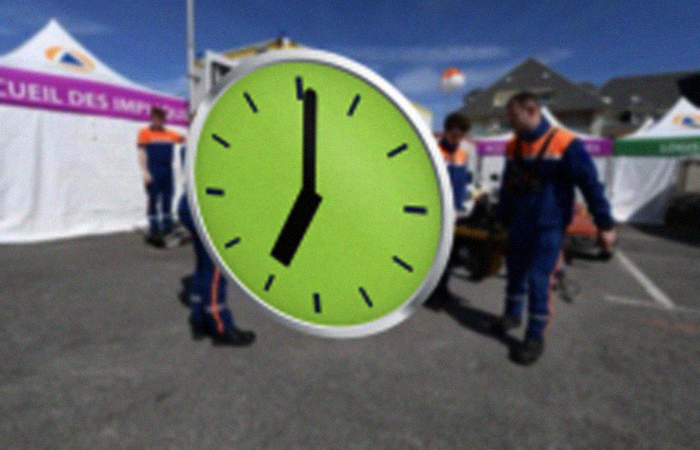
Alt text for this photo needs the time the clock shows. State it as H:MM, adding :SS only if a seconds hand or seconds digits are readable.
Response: 7:01
